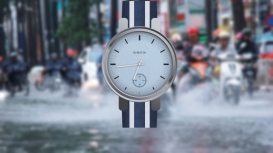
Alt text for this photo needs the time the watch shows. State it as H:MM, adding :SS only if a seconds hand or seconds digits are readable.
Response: 6:44
